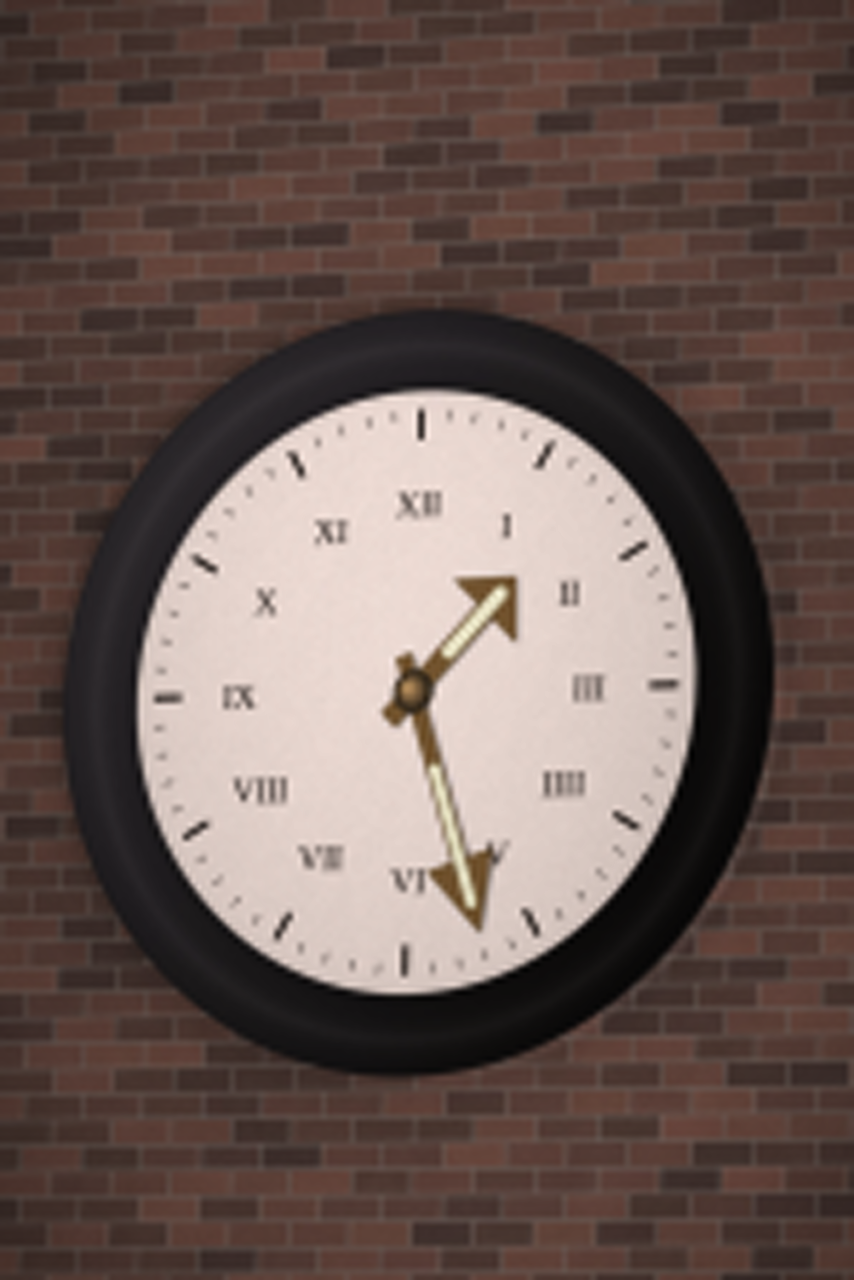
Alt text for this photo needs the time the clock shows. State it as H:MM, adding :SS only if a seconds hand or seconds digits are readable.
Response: 1:27
